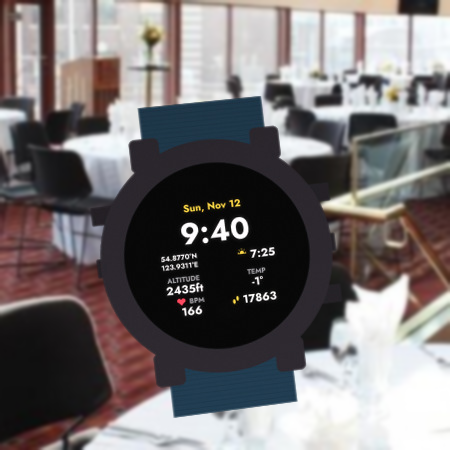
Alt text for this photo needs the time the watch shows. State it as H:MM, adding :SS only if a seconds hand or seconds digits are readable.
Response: 9:40
